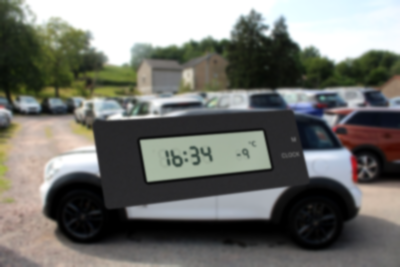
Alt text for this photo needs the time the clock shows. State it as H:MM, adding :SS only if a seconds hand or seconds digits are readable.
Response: 16:34
